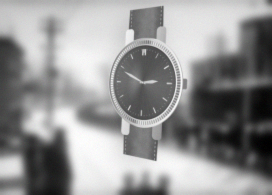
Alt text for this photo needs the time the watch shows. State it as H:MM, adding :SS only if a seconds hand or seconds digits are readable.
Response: 2:49
